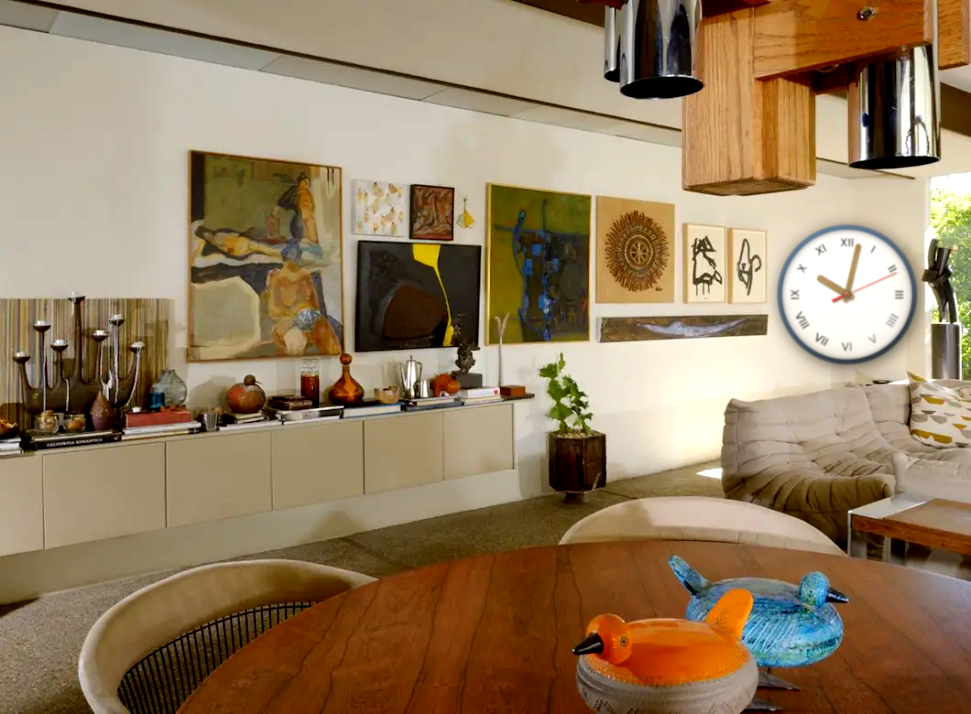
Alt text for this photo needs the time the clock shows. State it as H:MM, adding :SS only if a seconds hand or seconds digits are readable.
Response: 10:02:11
